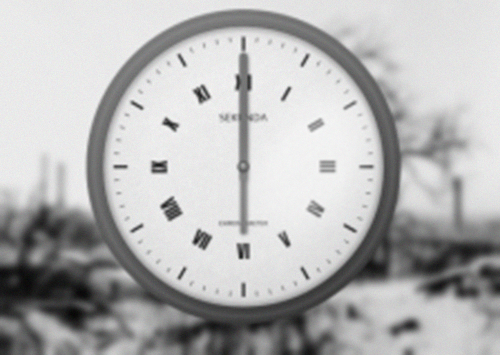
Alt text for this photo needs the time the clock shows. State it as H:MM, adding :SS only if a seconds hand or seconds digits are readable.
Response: 6:00
